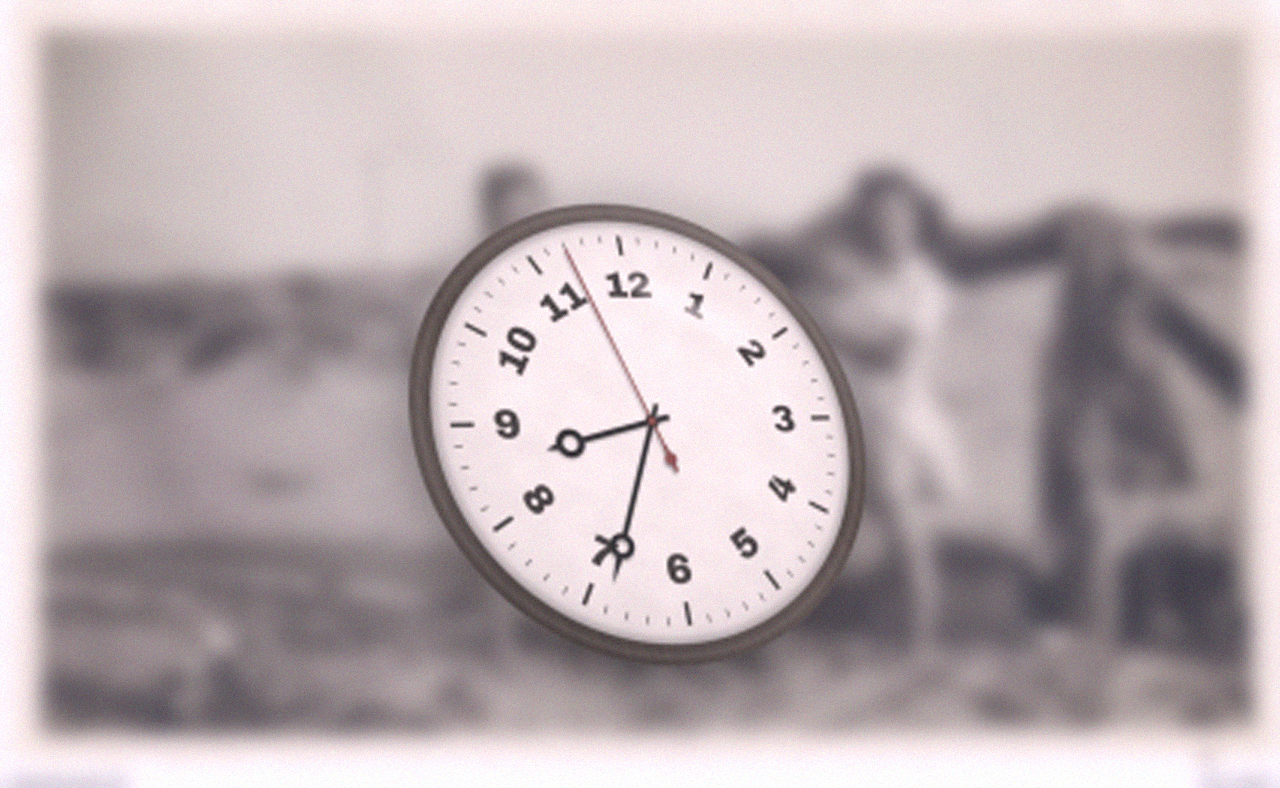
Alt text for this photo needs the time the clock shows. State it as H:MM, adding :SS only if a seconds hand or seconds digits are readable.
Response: 8:33:57
